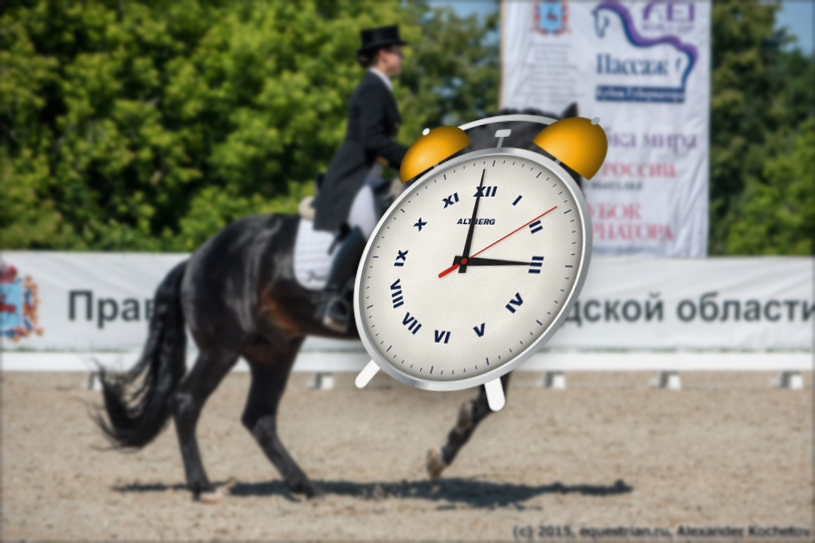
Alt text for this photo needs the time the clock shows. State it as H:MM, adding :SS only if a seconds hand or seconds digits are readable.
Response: 2:59:09
